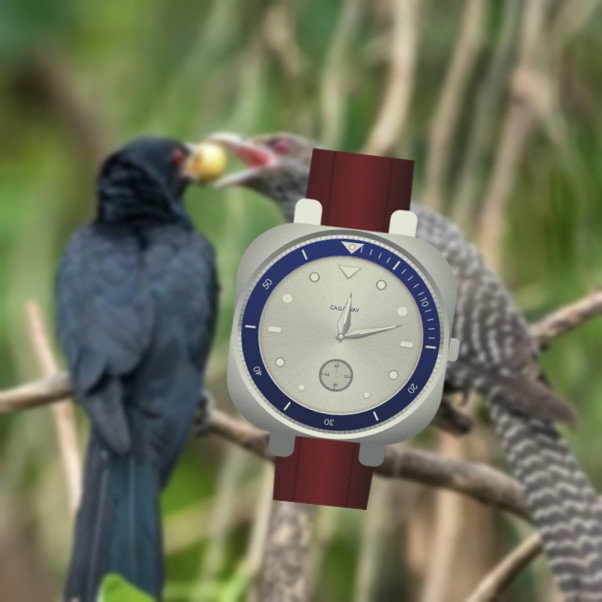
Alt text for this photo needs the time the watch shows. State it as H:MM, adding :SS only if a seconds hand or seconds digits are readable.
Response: 12:12
